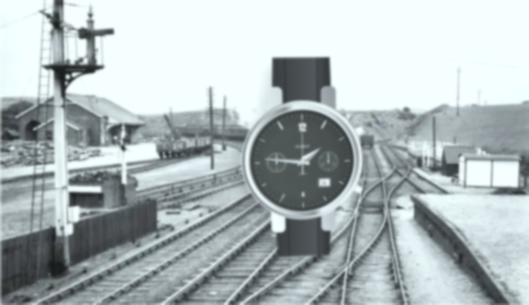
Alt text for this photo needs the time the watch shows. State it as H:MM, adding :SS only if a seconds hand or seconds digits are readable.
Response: 1:46
